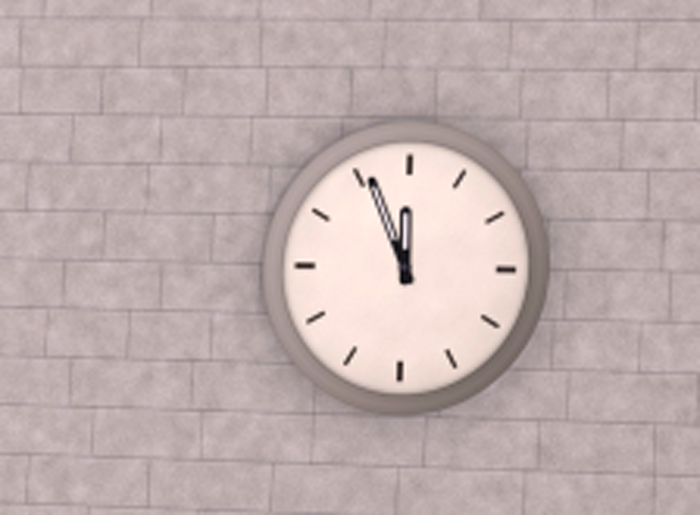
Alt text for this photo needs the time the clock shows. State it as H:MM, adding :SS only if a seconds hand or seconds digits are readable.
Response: 11:56
